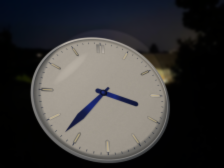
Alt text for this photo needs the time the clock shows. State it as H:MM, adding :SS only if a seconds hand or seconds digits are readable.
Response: 3:37
